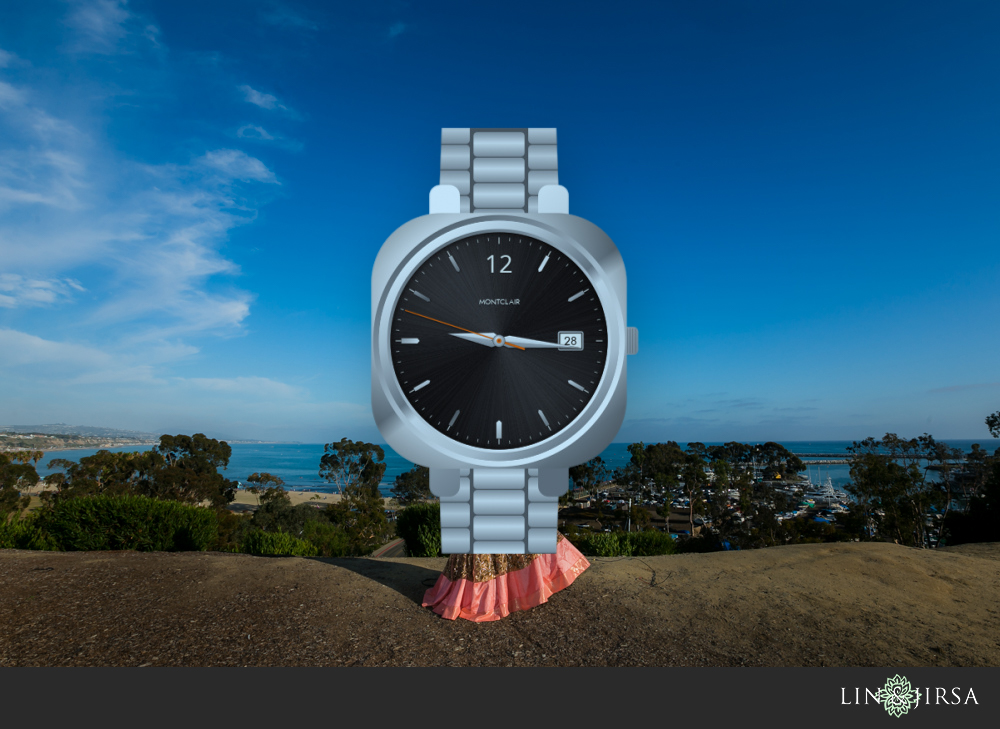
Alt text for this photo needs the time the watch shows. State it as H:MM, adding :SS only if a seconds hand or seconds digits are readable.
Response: 9:15:48
